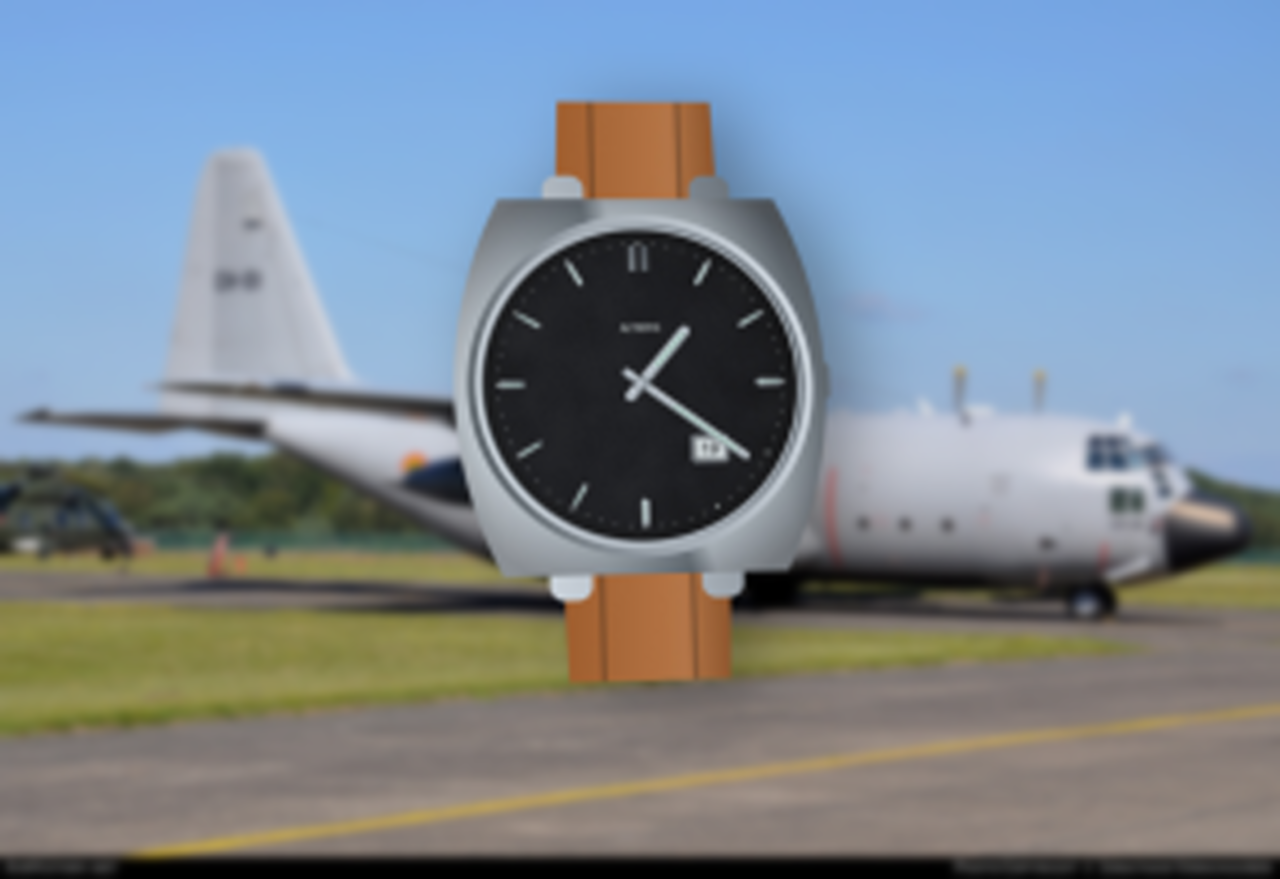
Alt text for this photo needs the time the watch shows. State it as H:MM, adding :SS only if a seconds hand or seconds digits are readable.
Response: 1:21
